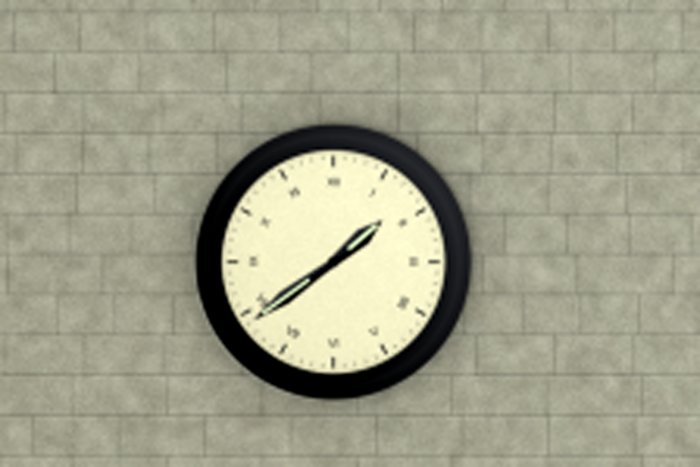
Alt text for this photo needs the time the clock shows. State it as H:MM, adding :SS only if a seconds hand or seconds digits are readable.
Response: 1:39
